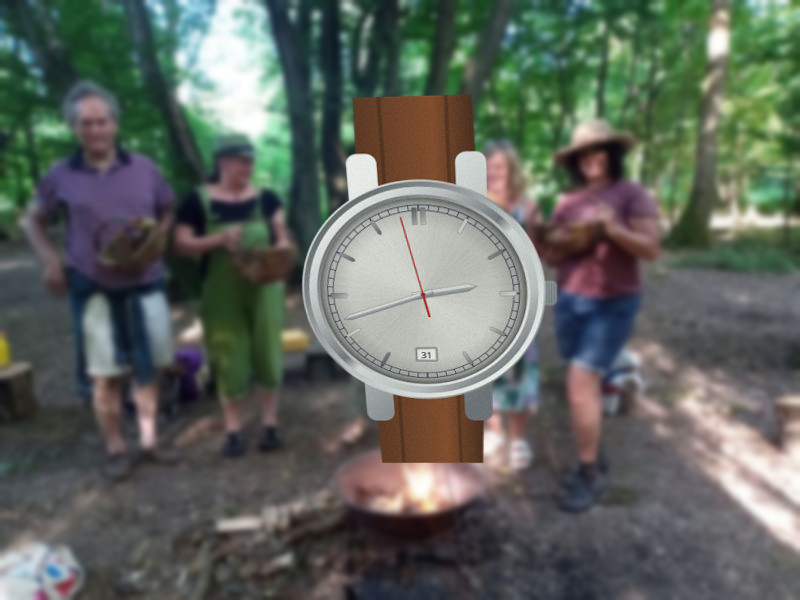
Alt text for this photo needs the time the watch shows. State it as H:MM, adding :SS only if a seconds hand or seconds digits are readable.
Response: 2:41:58
